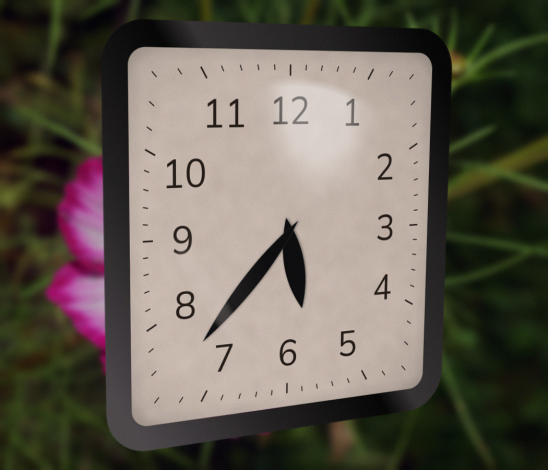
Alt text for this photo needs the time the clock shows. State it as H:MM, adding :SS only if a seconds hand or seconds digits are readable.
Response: 5:37
